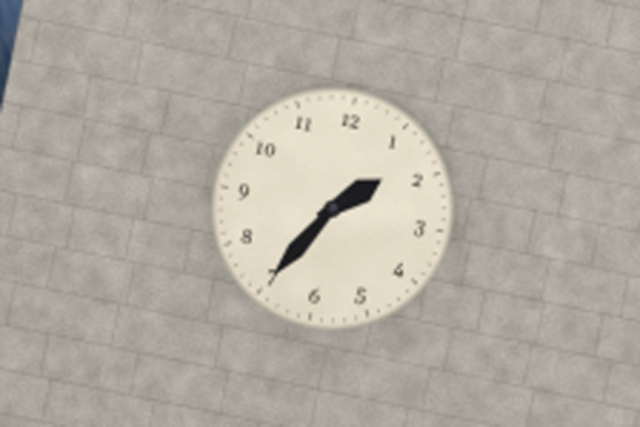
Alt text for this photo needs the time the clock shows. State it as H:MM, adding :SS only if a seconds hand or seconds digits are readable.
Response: 1:35
